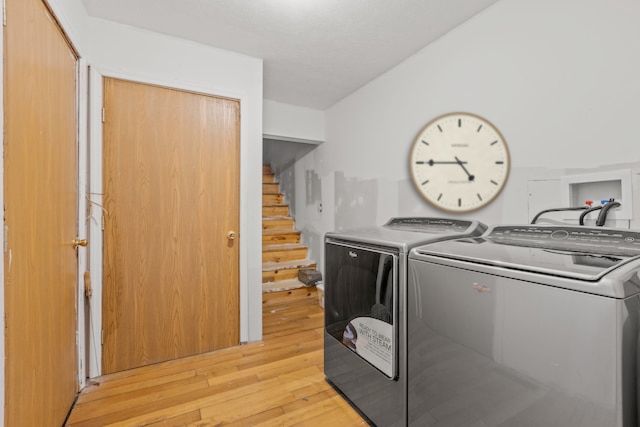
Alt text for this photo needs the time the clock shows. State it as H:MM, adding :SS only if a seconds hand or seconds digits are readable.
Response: 4:45
